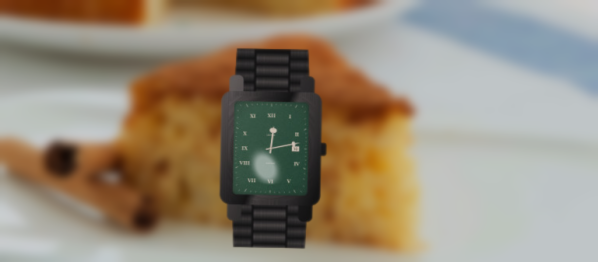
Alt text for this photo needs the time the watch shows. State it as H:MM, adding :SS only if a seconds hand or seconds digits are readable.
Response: 12:13
